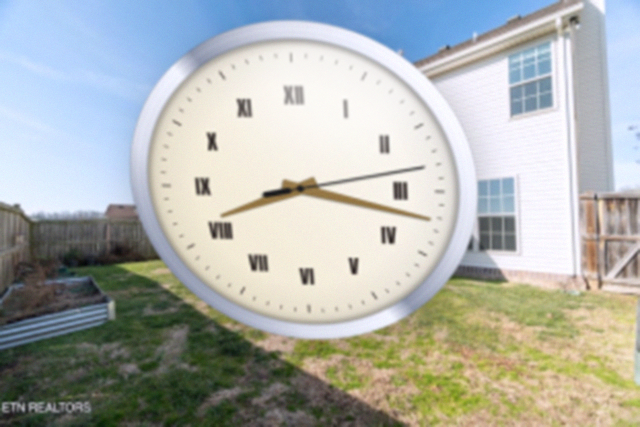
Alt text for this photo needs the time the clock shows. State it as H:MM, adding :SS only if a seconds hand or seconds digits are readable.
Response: 8:17:13
